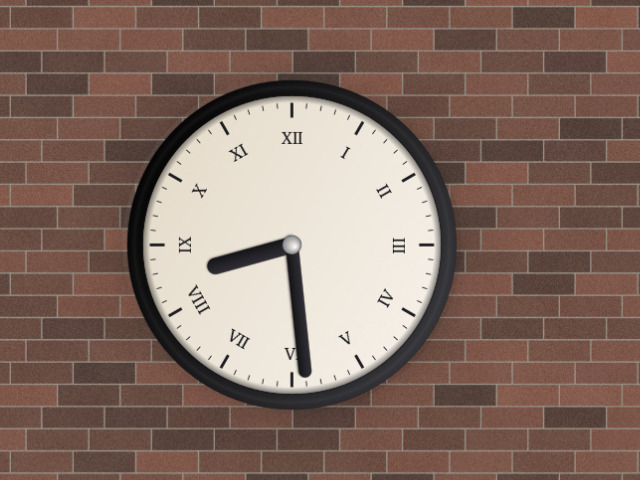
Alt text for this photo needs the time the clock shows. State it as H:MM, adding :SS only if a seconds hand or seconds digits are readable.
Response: 8:29
